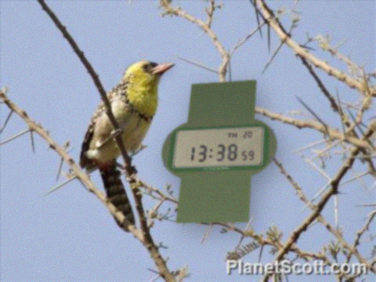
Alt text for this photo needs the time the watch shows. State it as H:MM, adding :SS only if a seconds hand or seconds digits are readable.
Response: 13:38
